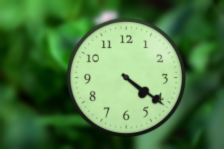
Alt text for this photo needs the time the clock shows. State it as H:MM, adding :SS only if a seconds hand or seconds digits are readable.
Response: 4:21
